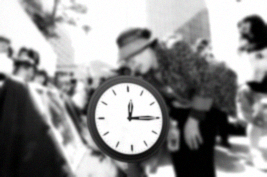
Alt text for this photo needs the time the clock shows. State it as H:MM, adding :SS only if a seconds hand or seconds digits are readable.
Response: 12:15
